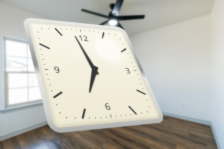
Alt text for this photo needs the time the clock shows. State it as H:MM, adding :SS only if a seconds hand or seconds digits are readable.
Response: 6:58
